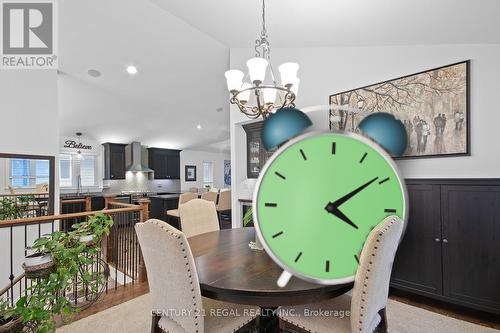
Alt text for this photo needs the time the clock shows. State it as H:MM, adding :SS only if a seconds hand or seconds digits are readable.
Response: 4:09
